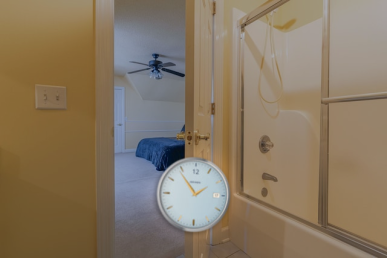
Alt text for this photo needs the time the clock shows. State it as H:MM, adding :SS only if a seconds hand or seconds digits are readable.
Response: 1:54
